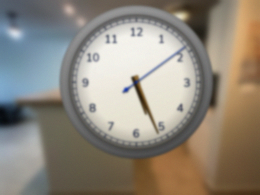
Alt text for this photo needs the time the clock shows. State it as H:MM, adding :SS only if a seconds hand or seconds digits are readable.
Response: 5:26:09
